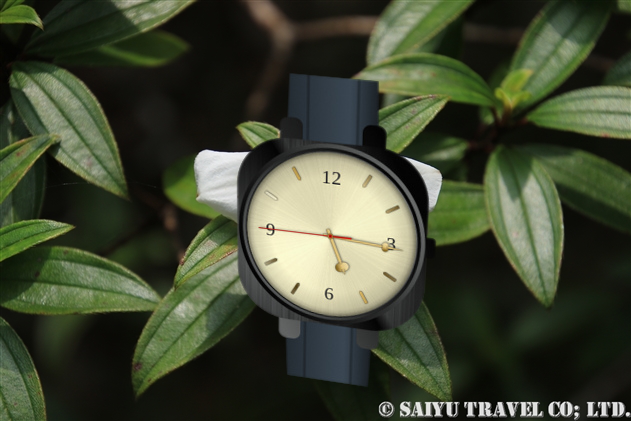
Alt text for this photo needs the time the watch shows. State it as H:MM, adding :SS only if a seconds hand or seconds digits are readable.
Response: 5:15:45
